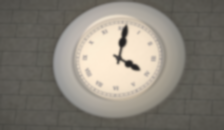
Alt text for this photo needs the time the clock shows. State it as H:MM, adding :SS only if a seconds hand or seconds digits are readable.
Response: 4:01
